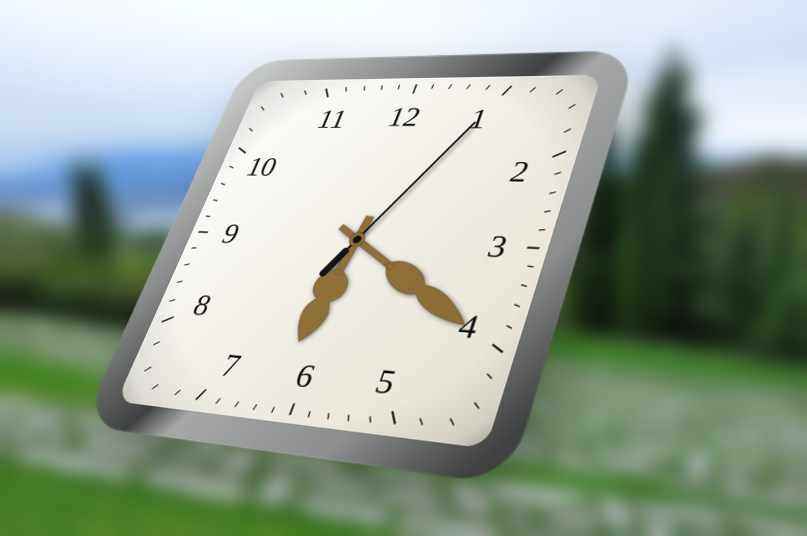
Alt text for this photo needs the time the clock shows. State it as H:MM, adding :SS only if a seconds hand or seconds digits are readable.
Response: 6:20:05
